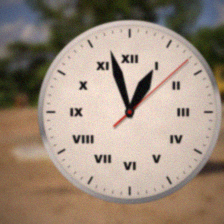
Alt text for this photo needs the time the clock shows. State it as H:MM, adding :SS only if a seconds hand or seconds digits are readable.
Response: 12:57:08
